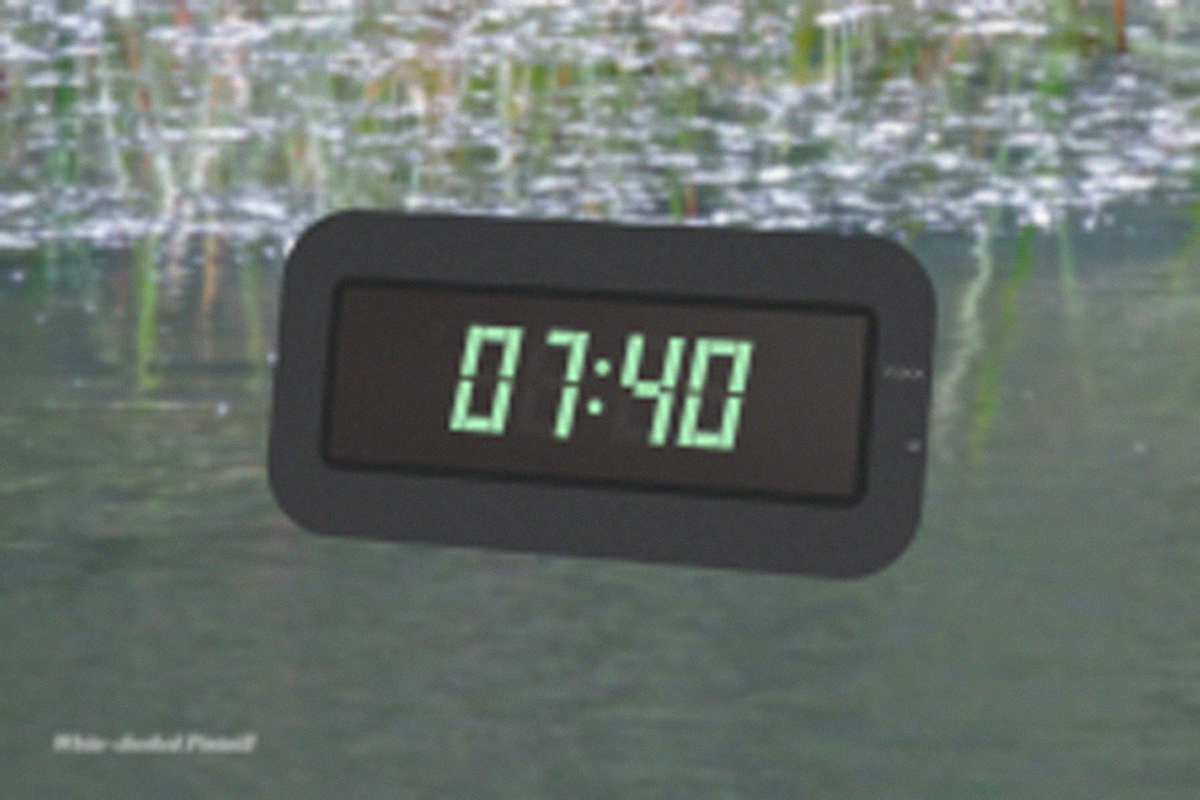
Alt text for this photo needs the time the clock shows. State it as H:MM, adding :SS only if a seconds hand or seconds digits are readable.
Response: 7:40
